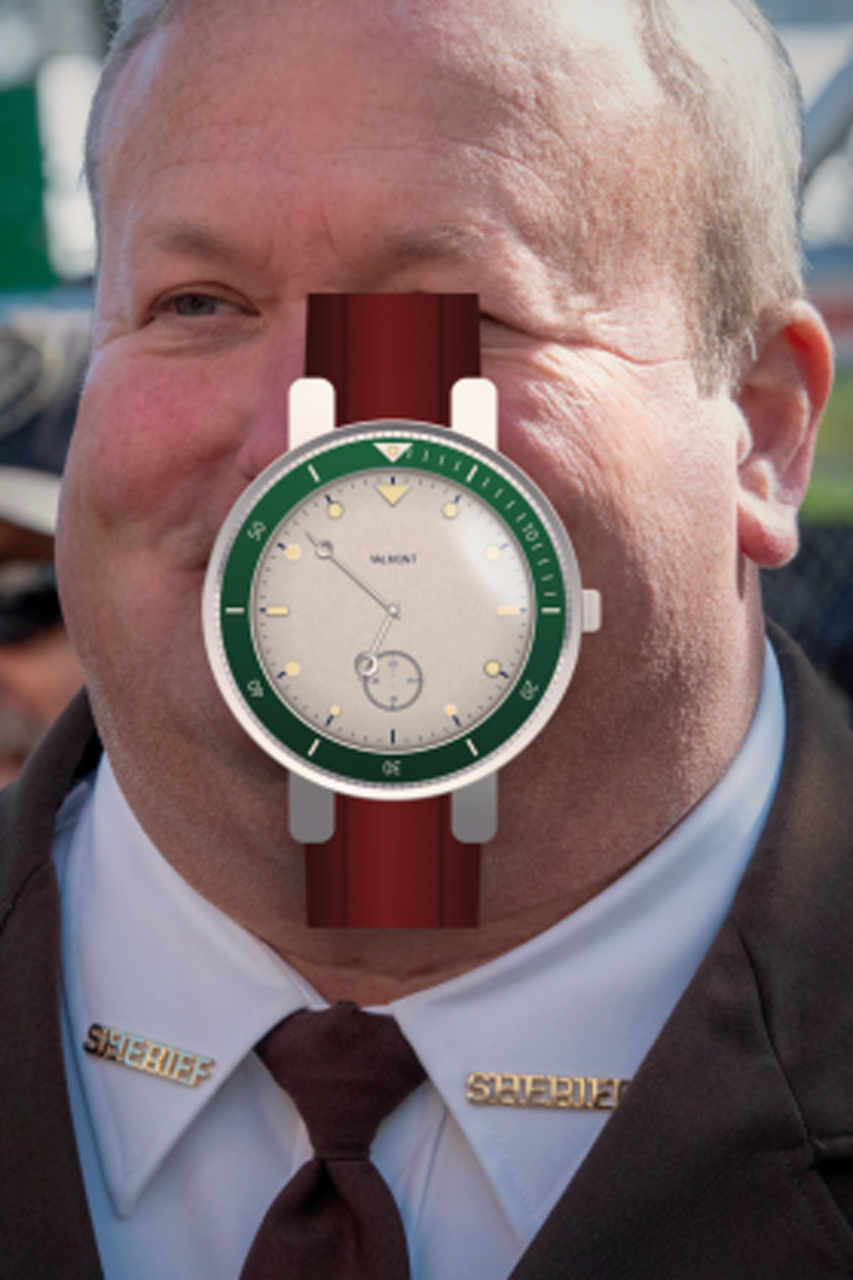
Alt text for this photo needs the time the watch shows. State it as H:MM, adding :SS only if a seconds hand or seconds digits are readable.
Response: 6:52
